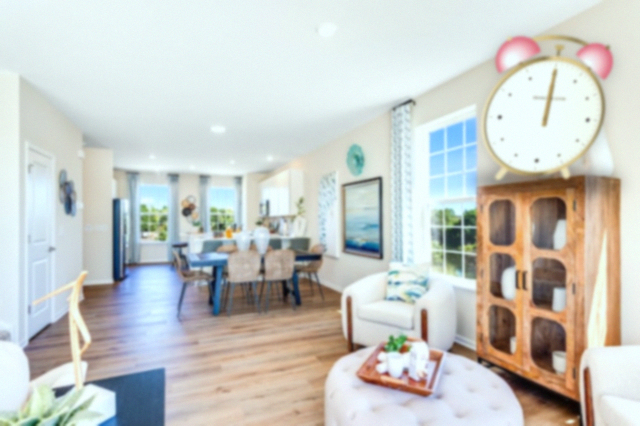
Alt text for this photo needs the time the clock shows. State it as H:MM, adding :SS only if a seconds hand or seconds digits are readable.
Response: 12:00
